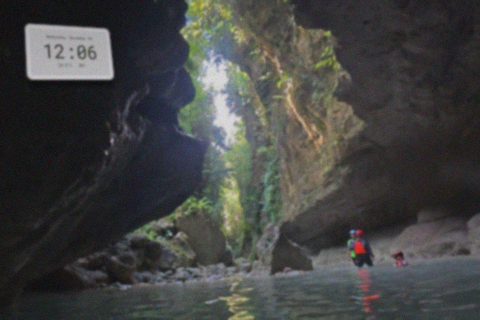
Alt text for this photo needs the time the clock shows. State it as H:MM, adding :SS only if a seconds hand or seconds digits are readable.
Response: 12:06
